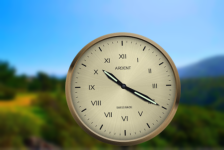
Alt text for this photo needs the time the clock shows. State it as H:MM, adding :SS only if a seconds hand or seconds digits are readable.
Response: 10:20
